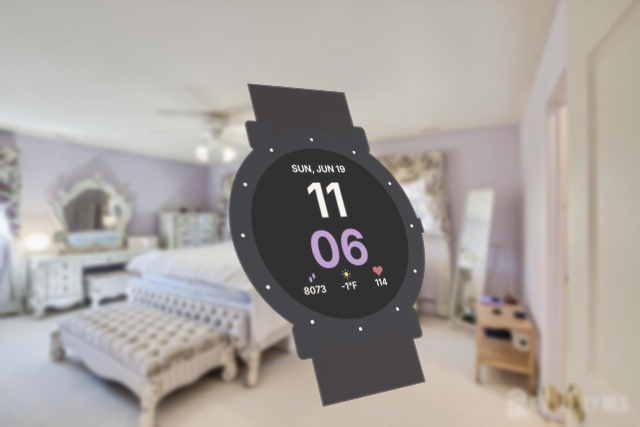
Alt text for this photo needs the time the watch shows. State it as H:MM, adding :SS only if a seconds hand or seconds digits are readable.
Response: 11:06
